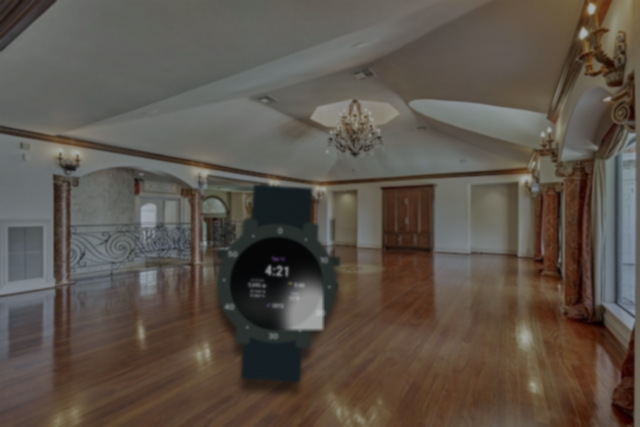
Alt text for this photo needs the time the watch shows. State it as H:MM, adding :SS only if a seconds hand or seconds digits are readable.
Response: 4:21
